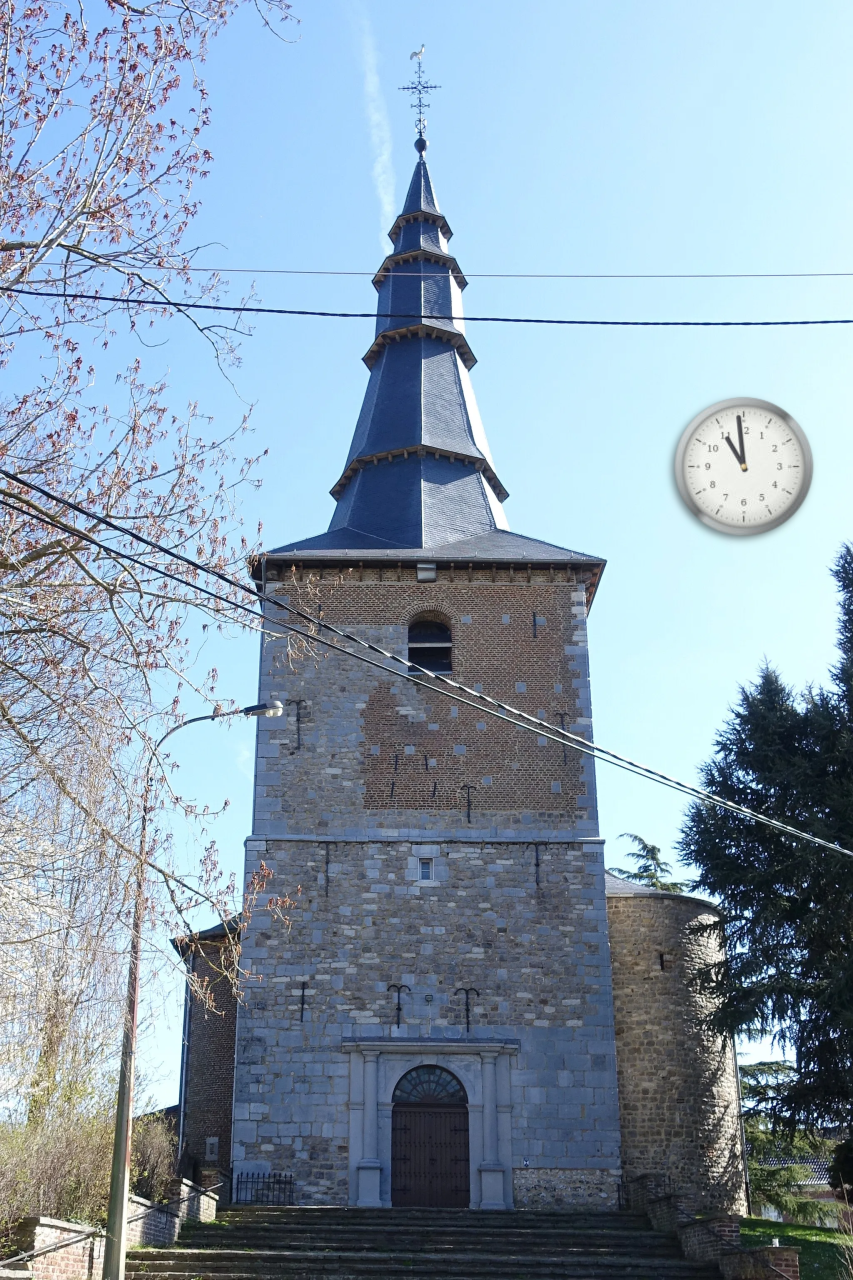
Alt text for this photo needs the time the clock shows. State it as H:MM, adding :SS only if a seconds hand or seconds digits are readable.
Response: 10:59
